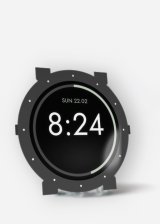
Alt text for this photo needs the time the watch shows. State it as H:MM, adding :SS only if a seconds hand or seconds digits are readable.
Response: 8:24
